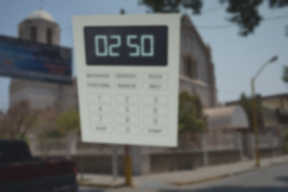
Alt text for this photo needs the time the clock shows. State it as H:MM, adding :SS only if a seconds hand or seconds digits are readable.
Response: 2:50
